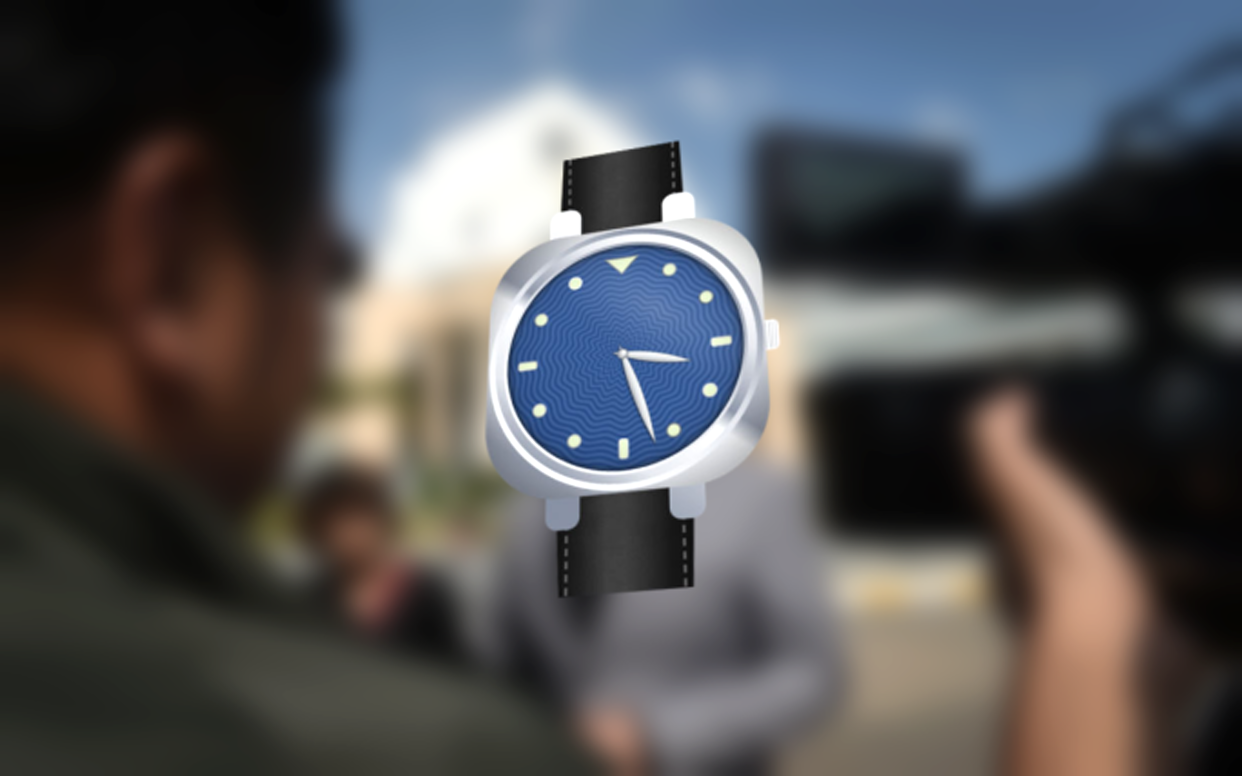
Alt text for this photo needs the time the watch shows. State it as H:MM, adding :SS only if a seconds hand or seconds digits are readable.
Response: 3:27
